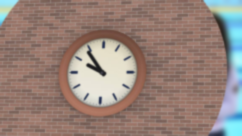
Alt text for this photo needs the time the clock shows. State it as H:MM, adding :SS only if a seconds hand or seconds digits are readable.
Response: 9:54
